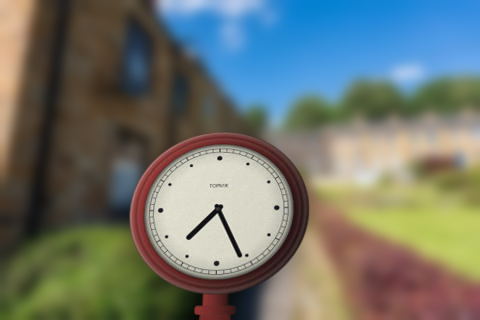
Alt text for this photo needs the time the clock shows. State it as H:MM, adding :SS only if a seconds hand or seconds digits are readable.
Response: 7:26
